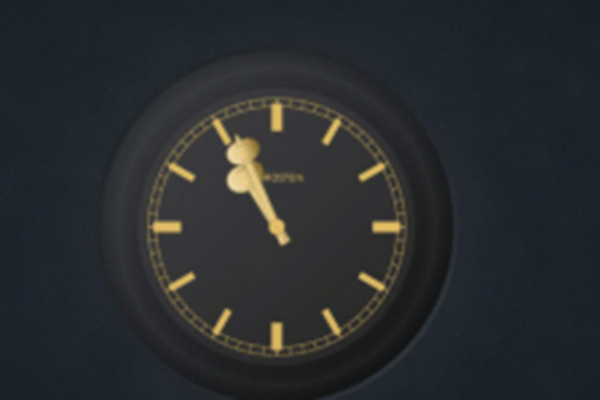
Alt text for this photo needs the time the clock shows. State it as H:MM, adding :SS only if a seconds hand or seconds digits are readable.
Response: 10:56
